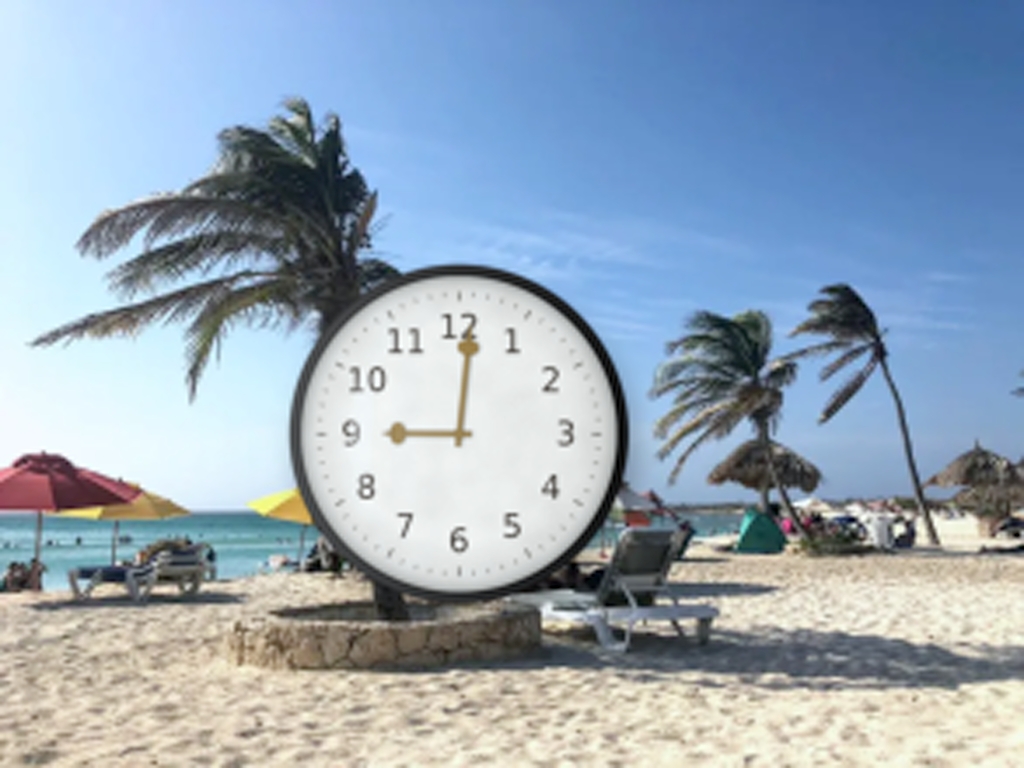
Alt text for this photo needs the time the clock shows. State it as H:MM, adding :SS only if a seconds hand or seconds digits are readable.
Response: 9:01
